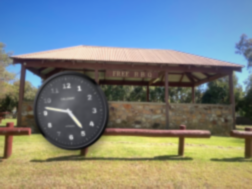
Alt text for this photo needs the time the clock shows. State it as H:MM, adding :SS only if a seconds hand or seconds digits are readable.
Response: 4:47
